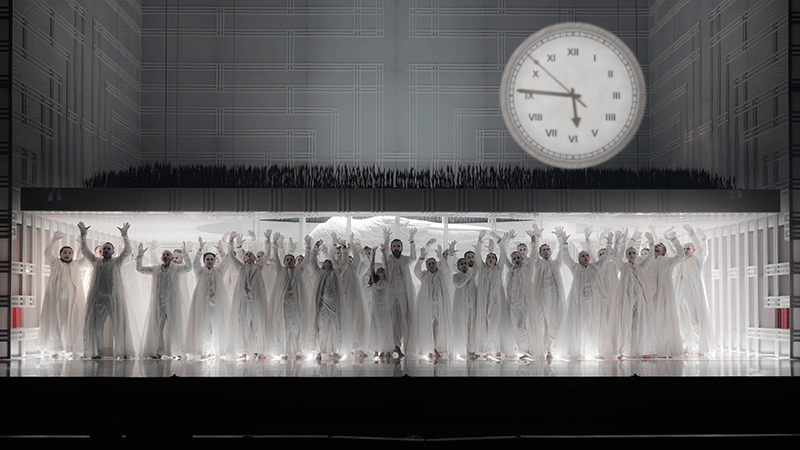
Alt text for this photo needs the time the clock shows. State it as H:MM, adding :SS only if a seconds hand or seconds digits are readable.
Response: 5:45:52
